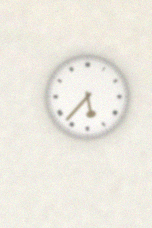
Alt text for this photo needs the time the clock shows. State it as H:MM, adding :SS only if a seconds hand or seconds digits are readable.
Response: 5:37
